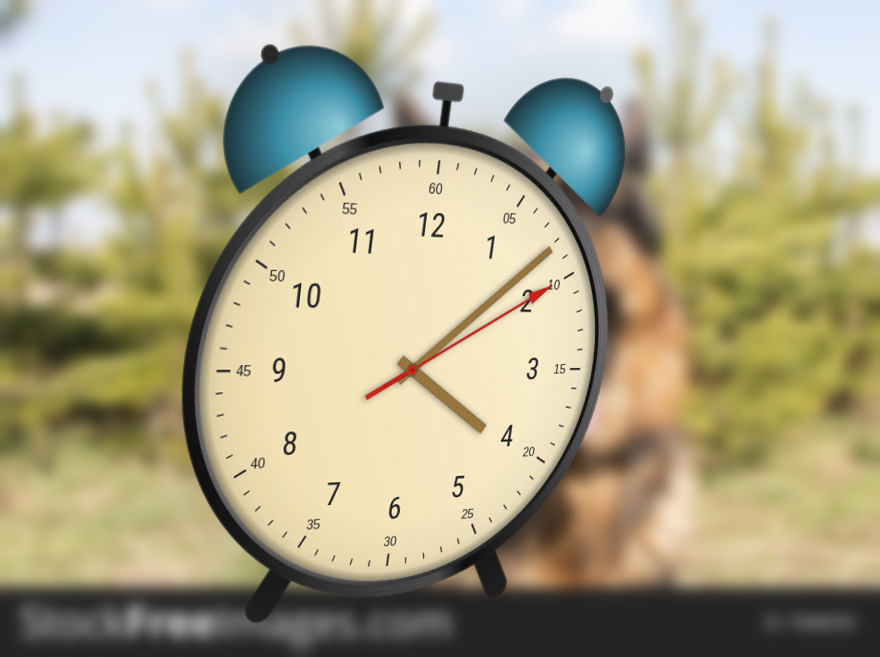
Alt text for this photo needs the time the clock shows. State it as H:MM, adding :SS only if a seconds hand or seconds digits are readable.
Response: 4:08:10
